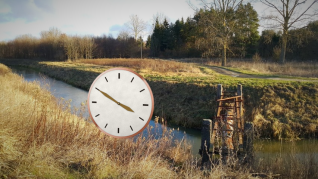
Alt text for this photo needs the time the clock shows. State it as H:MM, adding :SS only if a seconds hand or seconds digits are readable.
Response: 3:50
